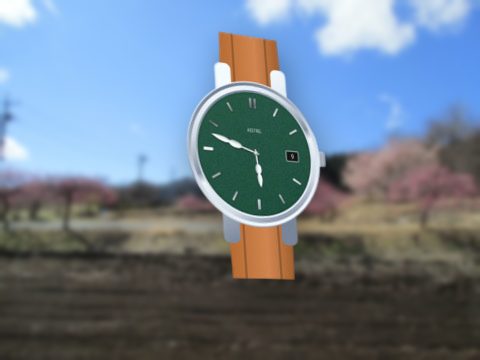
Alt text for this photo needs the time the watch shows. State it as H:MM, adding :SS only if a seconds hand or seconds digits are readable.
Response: 5:48
